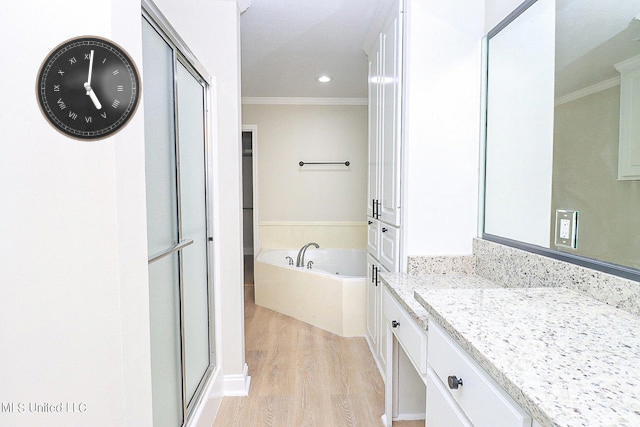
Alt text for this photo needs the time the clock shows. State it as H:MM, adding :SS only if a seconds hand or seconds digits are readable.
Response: 5:01
